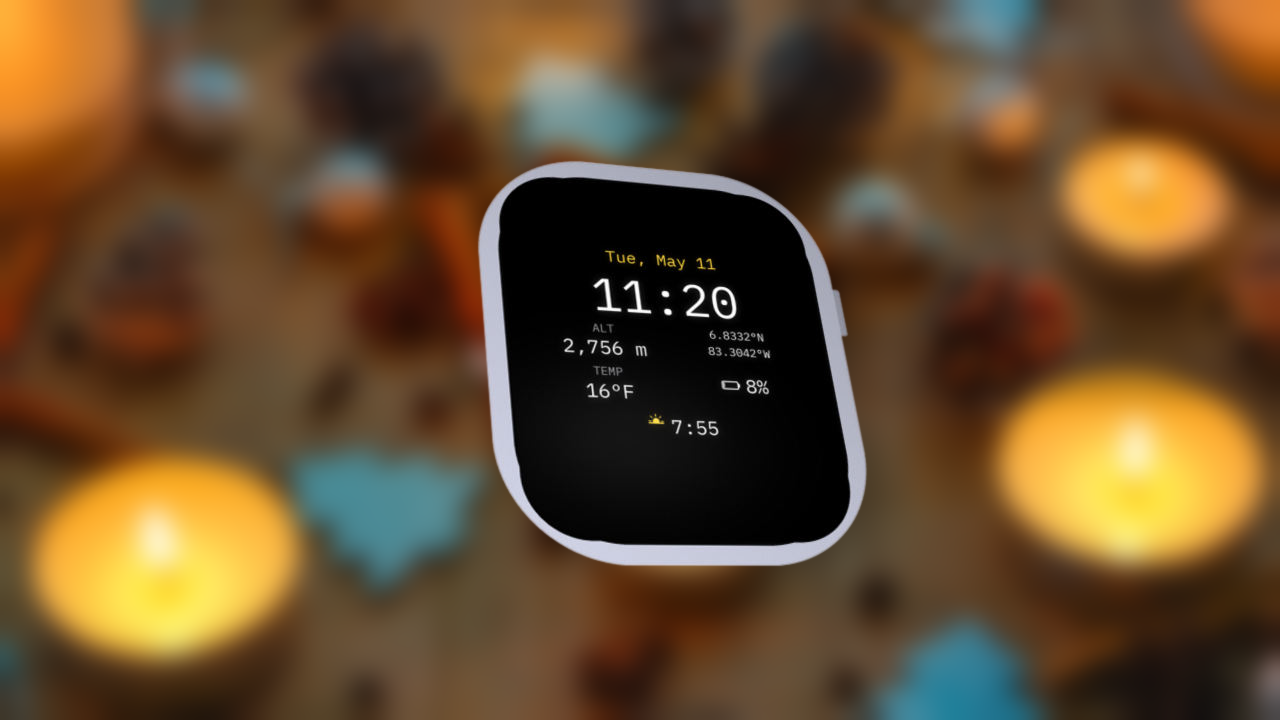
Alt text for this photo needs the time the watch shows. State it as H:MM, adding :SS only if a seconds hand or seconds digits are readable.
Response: 11:20
